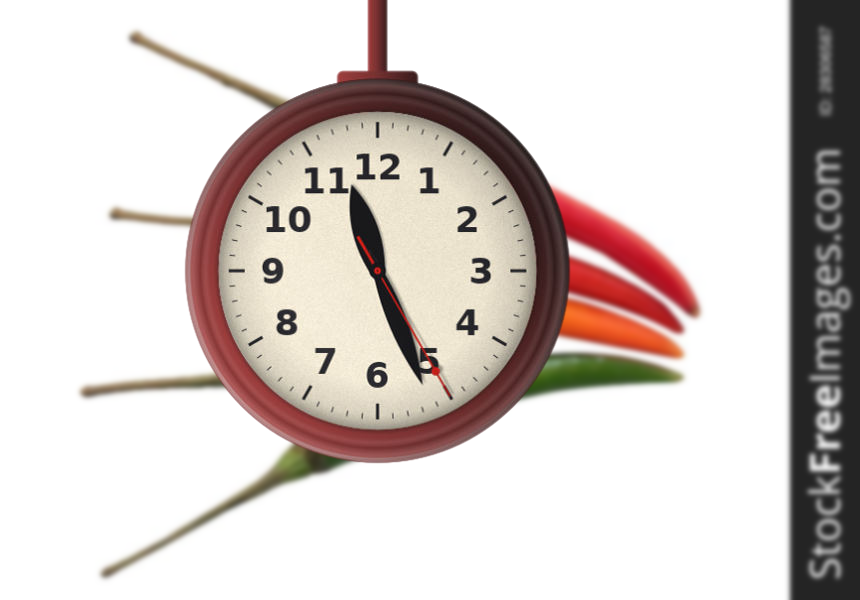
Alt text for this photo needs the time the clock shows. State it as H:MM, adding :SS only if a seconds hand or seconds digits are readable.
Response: 11:26:25
